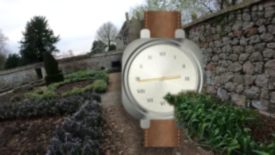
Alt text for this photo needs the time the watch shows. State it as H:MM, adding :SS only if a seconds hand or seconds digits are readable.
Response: 2:44
